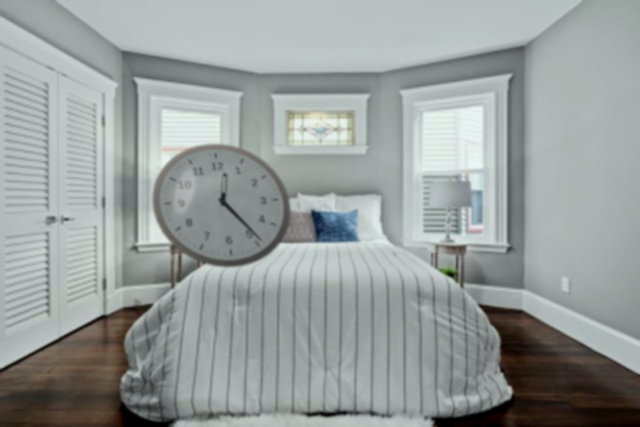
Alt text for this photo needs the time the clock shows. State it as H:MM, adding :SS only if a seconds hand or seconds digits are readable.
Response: 12:24
